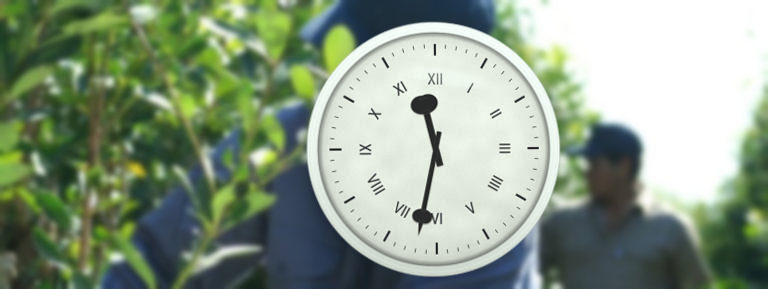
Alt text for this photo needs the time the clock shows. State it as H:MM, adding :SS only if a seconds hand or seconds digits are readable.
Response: 11:32
